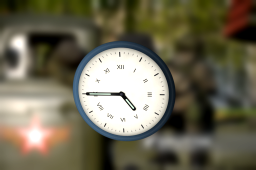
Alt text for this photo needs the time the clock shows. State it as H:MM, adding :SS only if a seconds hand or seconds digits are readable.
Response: 4:45
